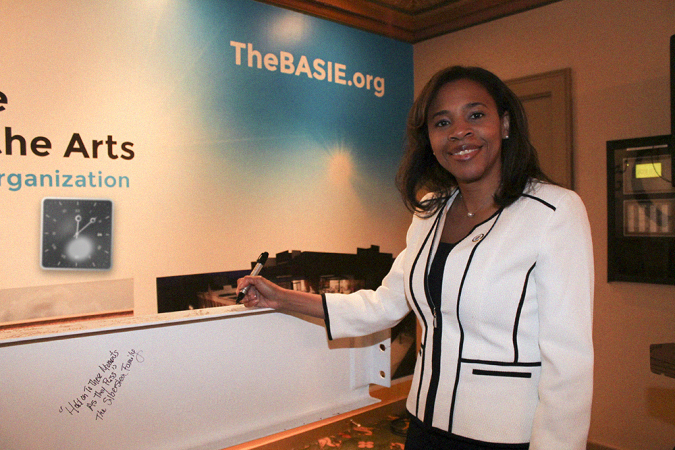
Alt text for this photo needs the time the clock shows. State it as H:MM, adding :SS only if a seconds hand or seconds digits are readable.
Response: 12:08
